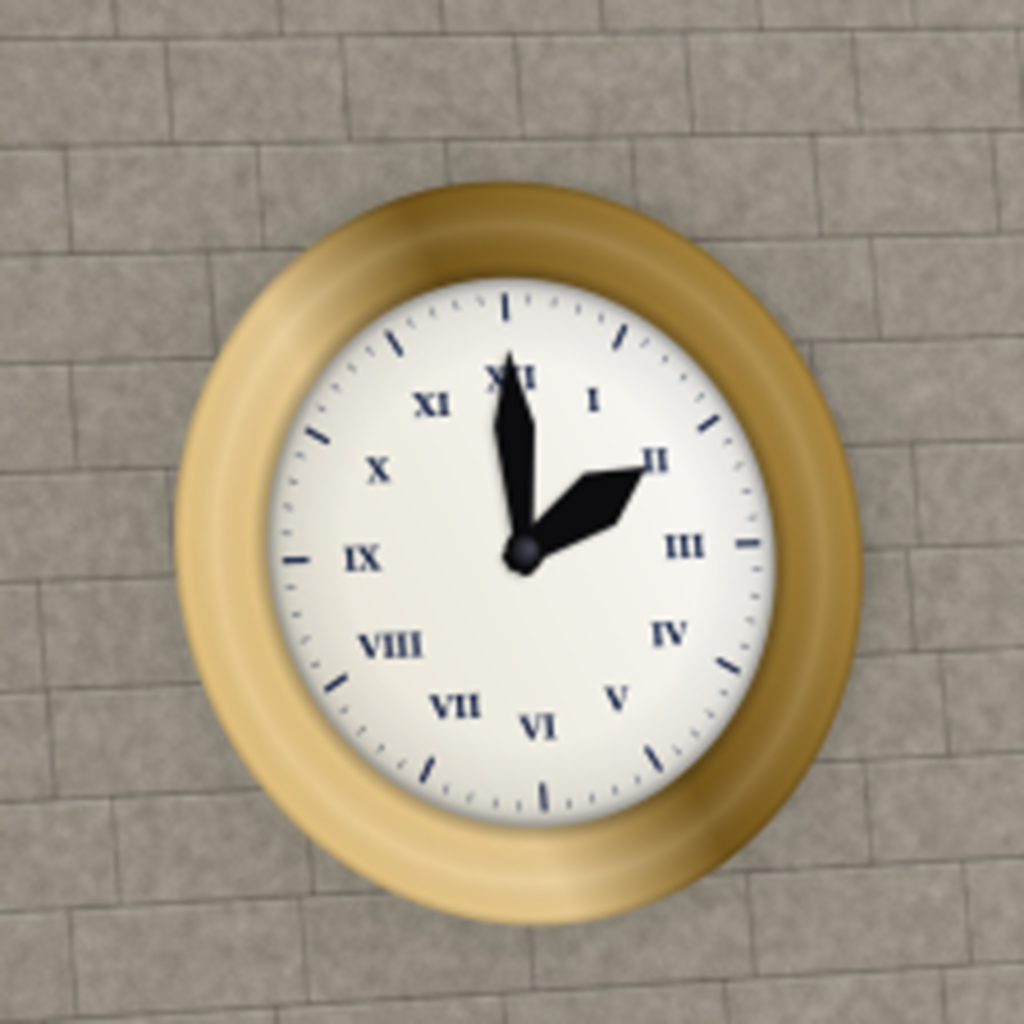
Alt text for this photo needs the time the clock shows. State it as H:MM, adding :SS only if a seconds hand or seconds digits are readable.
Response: 2:00
